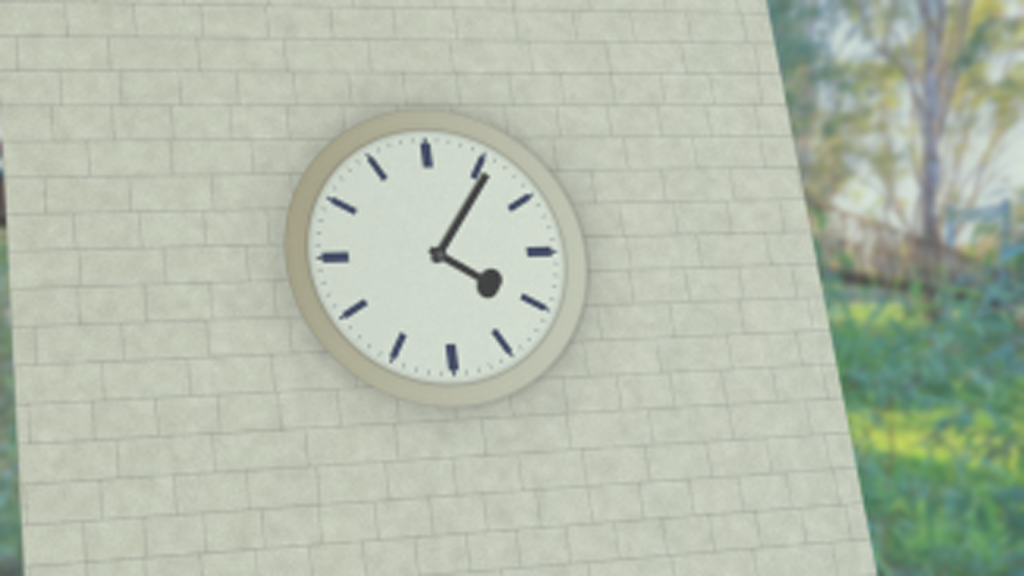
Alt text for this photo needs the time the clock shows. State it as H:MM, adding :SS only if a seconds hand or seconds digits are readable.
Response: 4:06
